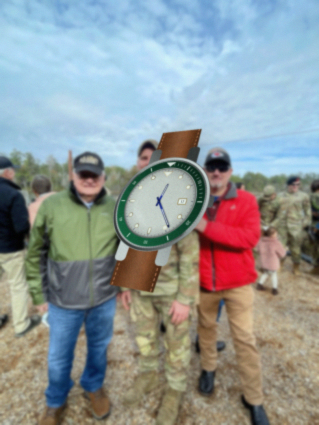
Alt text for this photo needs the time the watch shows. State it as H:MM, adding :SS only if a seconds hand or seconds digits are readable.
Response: 12:24
